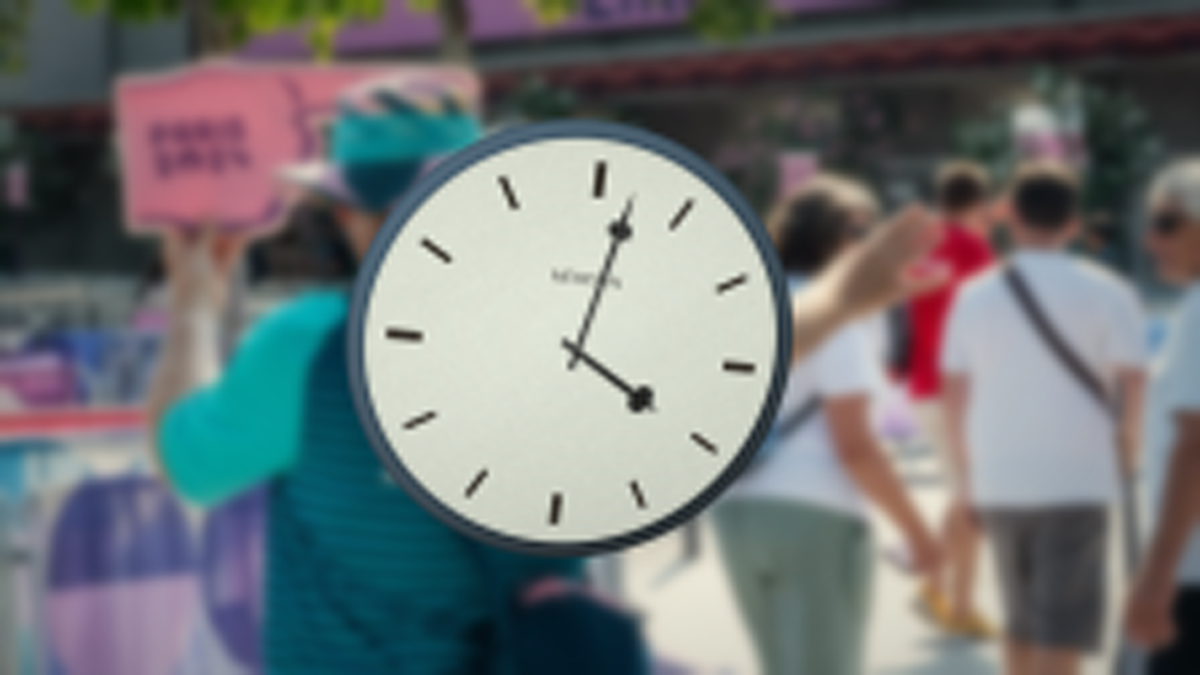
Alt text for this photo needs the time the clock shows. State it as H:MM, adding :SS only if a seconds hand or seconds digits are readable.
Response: 4:02
